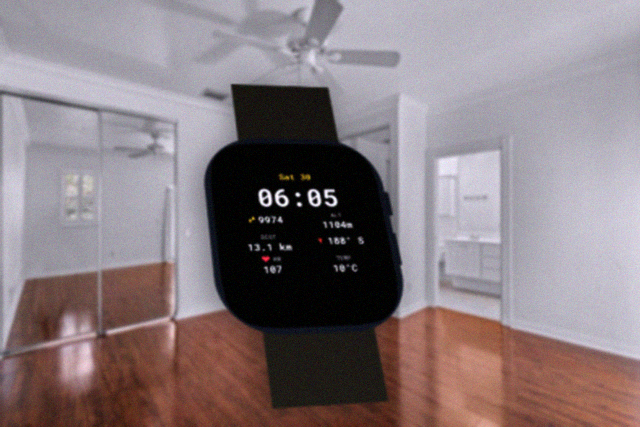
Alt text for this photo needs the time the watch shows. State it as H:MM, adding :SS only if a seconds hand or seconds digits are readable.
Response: 6:05
